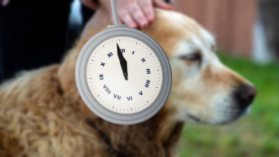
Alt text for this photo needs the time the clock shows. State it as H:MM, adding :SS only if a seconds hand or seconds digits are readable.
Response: 11:59
